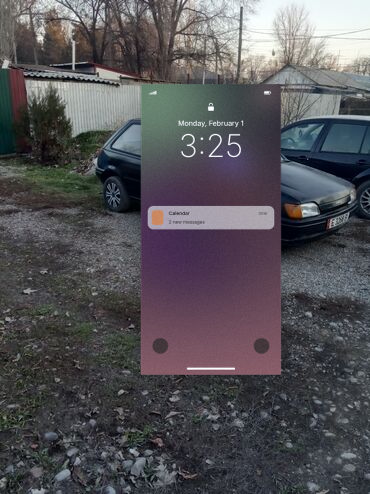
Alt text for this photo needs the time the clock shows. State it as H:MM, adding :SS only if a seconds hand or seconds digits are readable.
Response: 3:25
